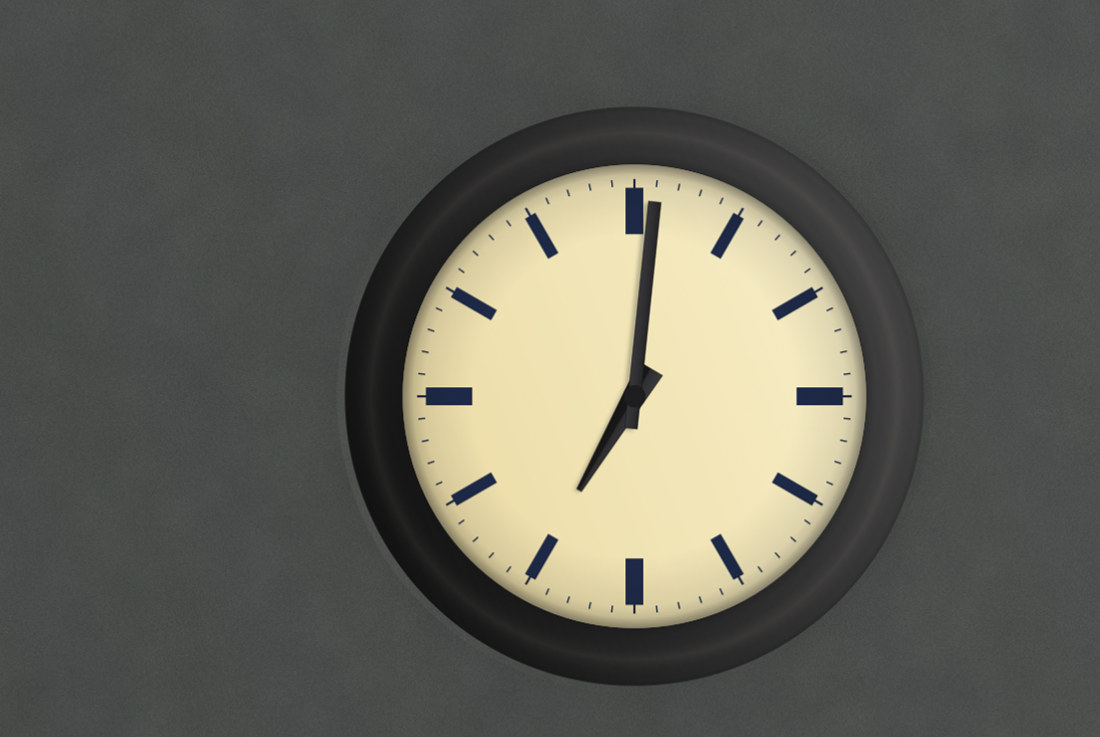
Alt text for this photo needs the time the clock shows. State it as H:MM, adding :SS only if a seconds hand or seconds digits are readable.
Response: 7:01
